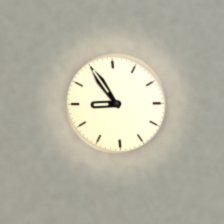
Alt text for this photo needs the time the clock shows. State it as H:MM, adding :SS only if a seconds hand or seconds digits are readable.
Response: 8:55
